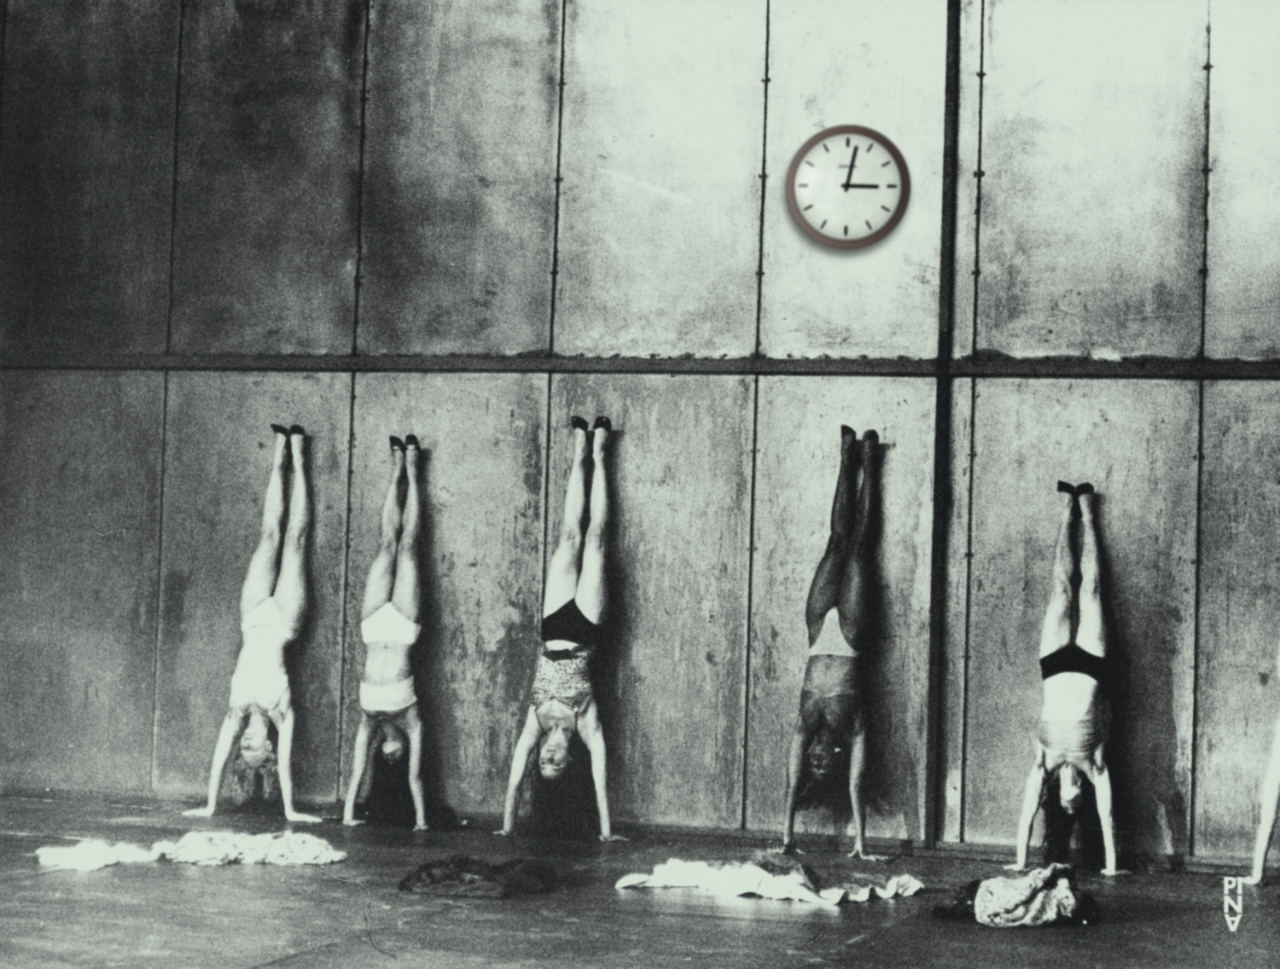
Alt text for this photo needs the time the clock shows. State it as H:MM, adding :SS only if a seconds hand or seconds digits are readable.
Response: 3:02
